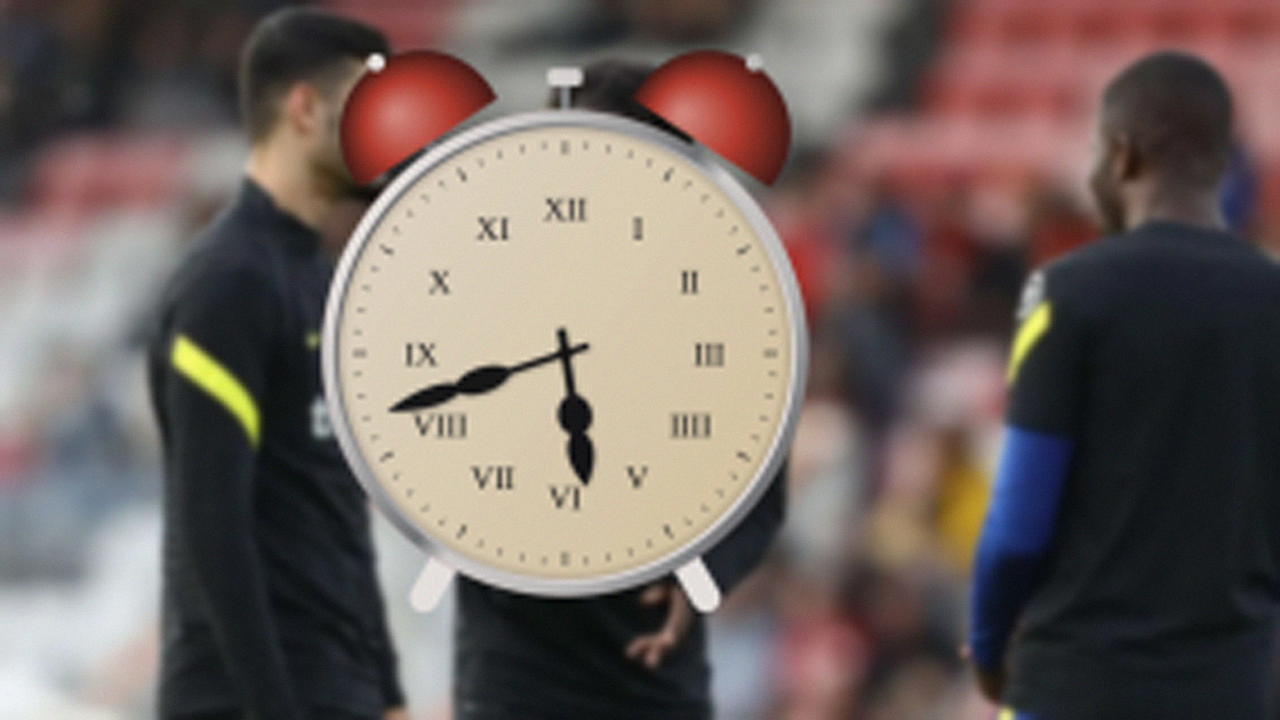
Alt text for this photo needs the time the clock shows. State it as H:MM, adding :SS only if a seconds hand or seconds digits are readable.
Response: 5:42
